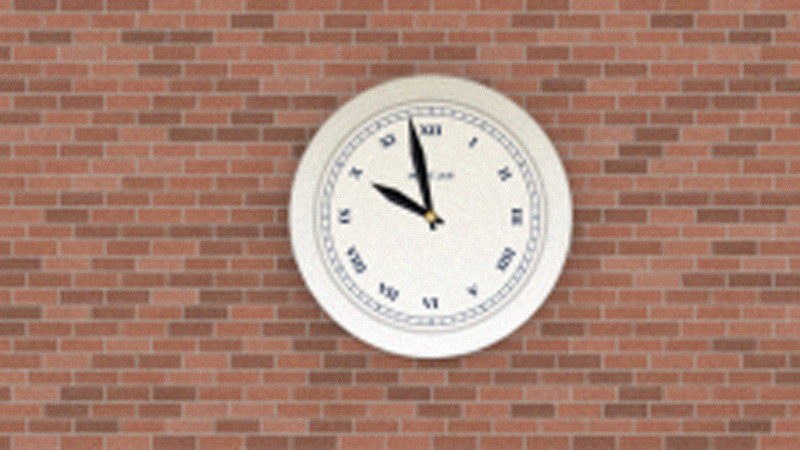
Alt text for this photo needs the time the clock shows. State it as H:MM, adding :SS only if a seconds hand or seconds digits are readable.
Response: 9:58
